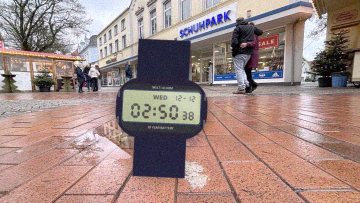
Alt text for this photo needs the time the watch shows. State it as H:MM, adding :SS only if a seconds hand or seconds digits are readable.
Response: 2:50:38
